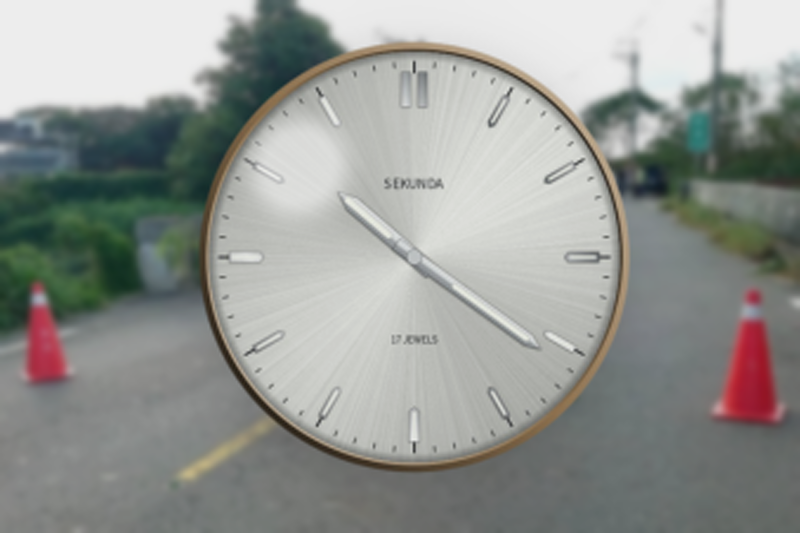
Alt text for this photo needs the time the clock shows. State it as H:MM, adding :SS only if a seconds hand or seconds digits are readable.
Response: 10:21
